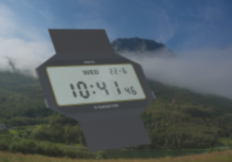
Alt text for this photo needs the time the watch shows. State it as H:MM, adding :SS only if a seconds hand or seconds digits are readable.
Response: 10:41
